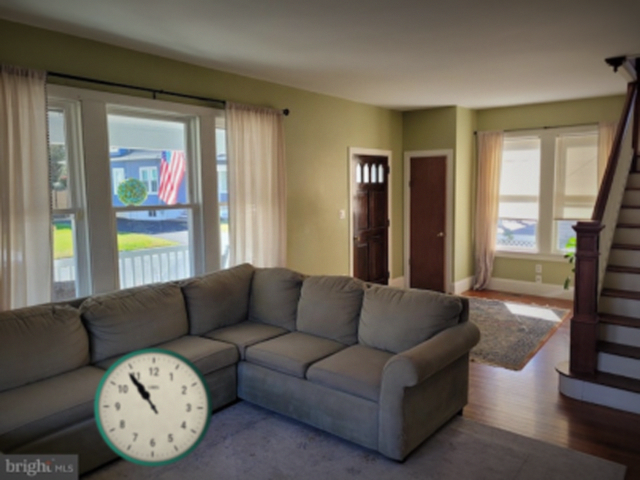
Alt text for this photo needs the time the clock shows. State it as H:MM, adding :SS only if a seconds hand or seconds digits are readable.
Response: 10:54
